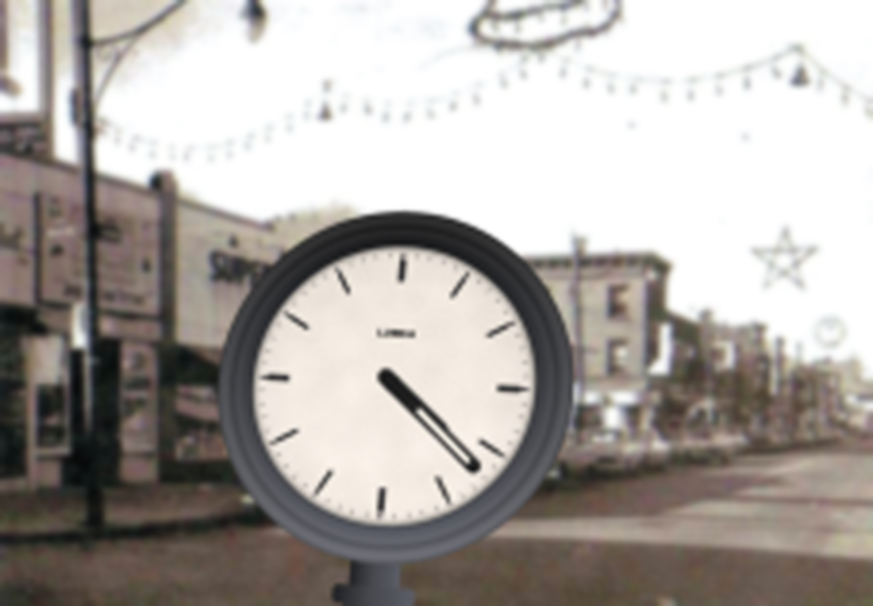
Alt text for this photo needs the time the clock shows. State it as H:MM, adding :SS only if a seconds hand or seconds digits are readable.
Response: 4:22
